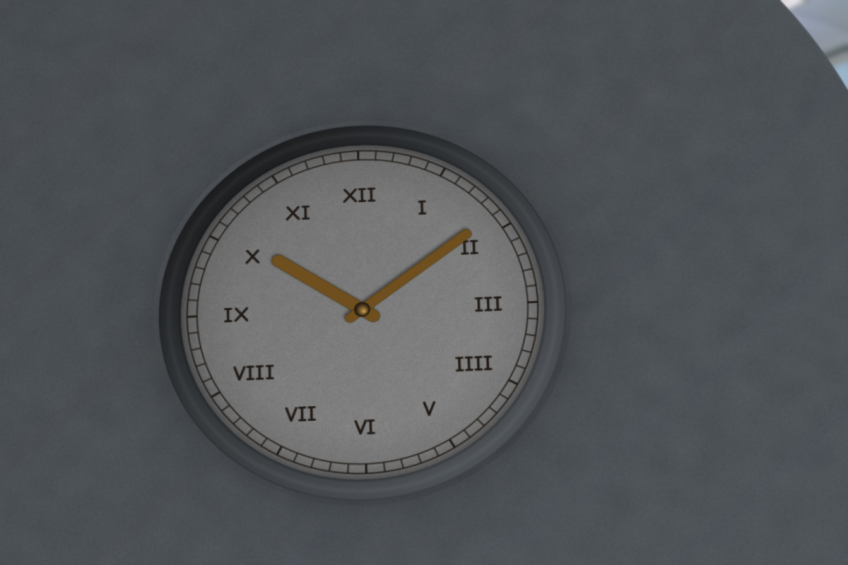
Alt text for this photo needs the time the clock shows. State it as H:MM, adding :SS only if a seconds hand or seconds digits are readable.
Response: 10:09
